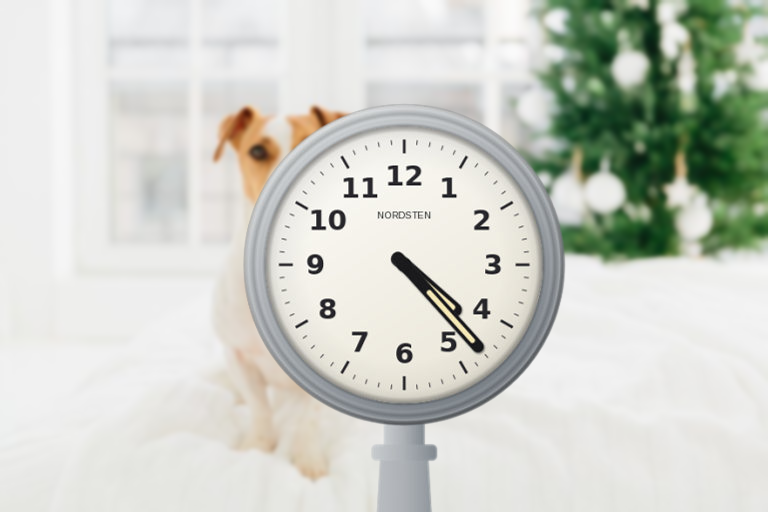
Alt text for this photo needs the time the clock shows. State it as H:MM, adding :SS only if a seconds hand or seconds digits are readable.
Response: 4:23
